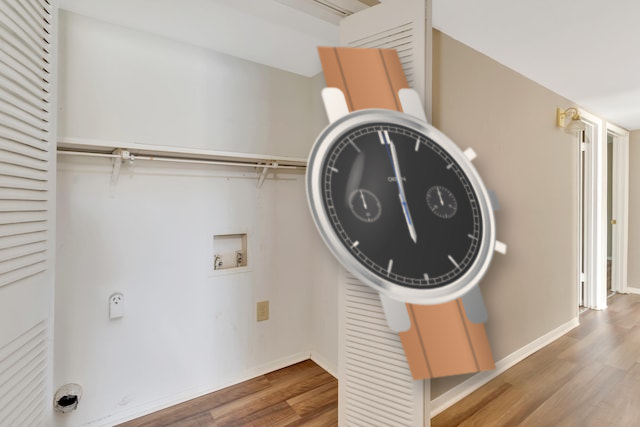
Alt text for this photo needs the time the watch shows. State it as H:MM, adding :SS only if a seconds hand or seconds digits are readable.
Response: 6:01
